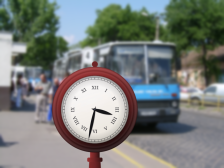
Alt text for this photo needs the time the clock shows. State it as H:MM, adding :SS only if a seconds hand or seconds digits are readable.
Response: 3:32
